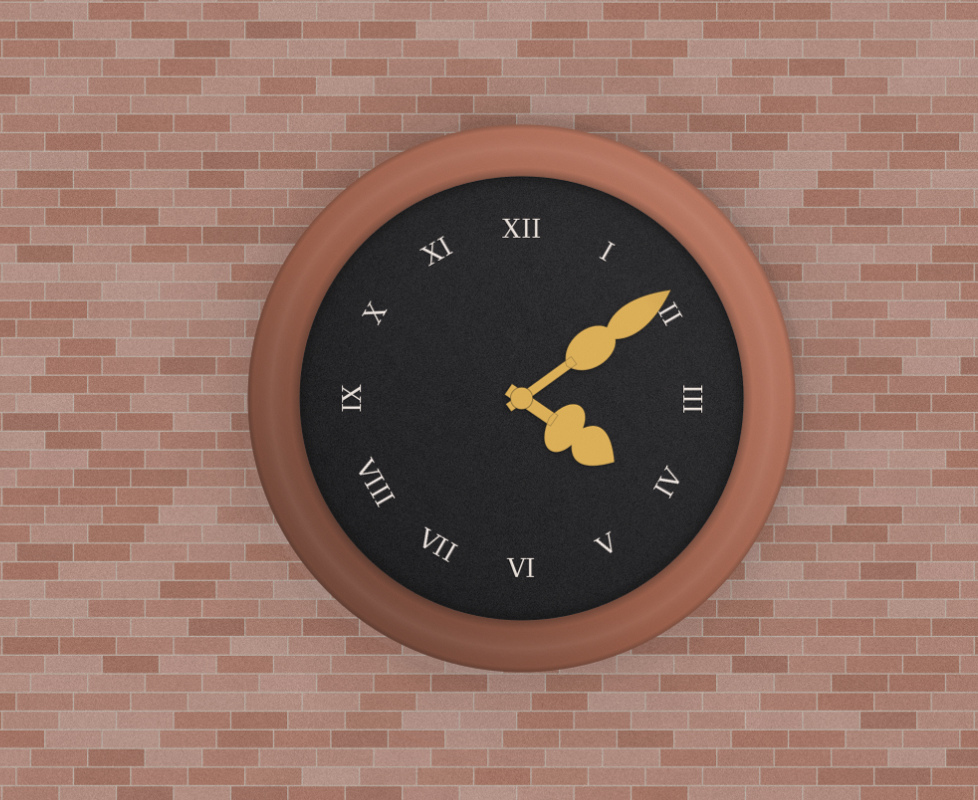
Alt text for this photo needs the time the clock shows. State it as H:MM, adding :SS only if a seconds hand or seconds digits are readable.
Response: 4:09
